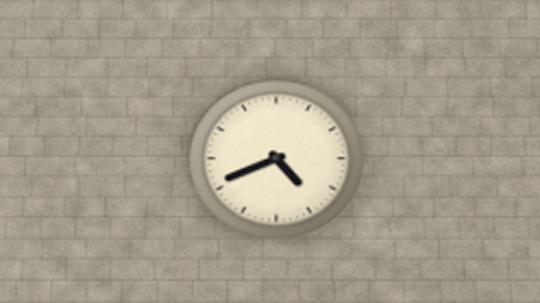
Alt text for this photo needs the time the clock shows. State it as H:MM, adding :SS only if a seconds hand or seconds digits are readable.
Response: 4:41
